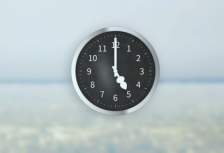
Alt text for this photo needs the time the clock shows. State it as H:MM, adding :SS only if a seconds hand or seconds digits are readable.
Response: 5:00
